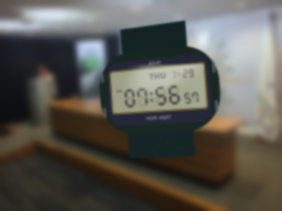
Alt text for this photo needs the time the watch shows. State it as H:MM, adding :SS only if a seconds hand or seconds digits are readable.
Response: 7:56
